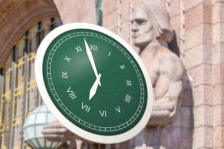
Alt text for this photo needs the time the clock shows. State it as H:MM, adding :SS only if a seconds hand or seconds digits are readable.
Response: 6:58
